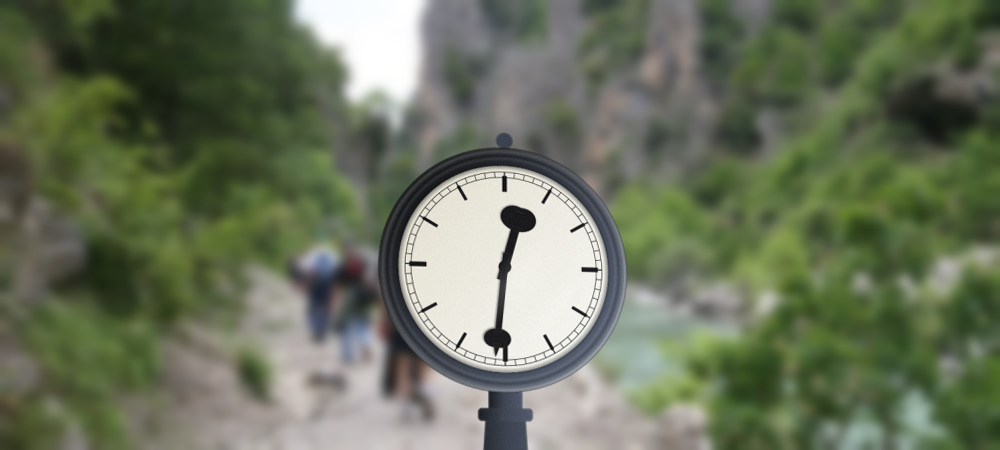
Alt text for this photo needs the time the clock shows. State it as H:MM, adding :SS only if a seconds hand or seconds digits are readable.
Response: 12:31
